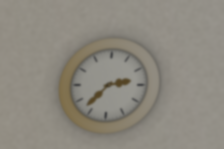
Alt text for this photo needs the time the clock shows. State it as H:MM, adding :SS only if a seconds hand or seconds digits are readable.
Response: 2:37
